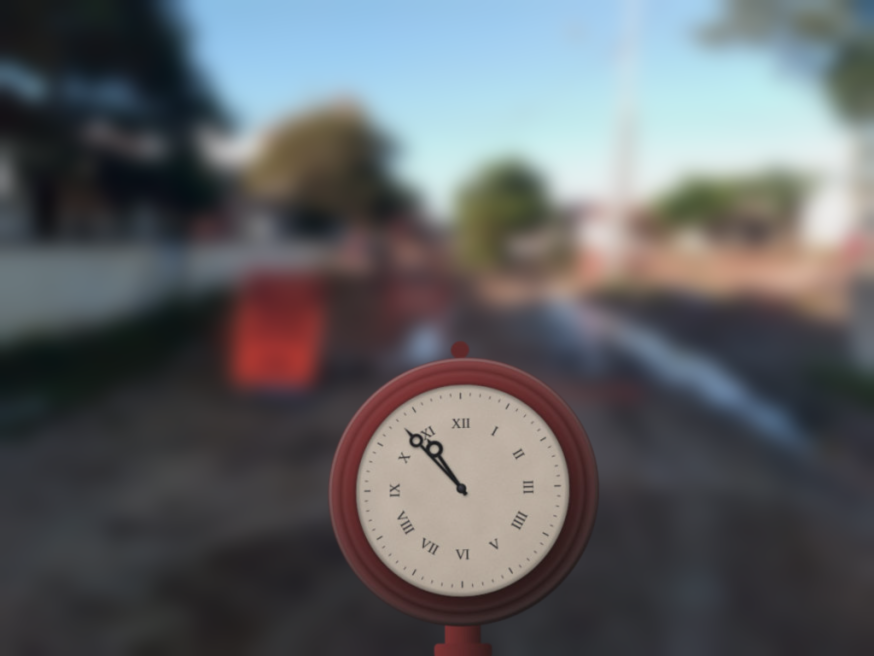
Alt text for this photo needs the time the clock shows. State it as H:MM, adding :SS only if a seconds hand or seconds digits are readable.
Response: 10:53
